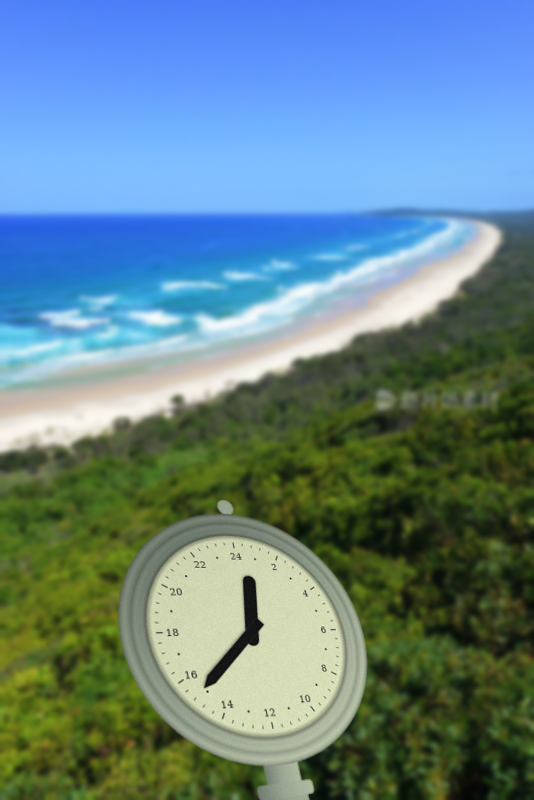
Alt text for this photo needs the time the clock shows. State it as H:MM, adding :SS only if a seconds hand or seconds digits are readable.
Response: 0:38
